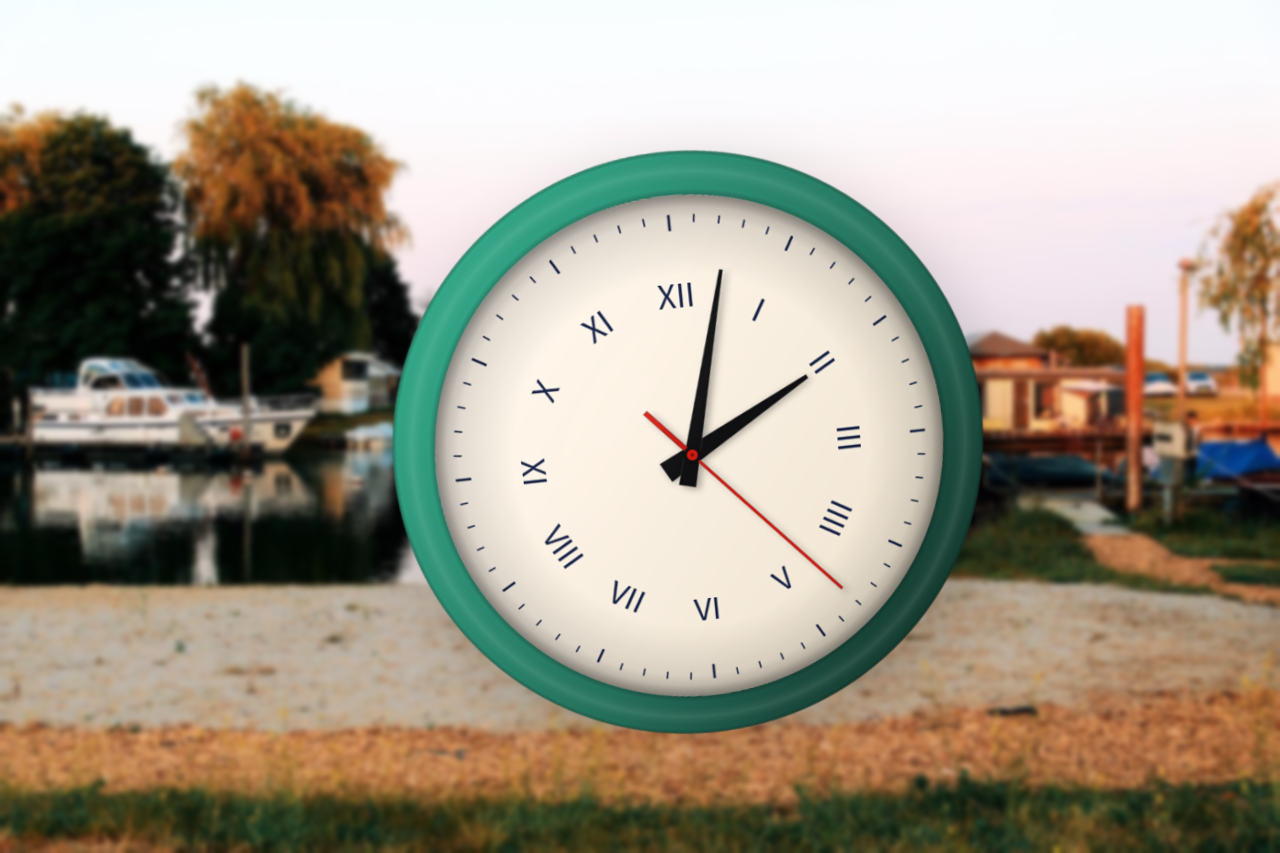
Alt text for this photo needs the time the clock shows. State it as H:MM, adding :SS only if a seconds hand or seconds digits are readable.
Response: 2:02:23
